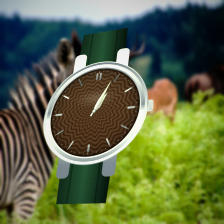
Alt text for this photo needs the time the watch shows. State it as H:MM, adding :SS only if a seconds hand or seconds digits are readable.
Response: 1:04
